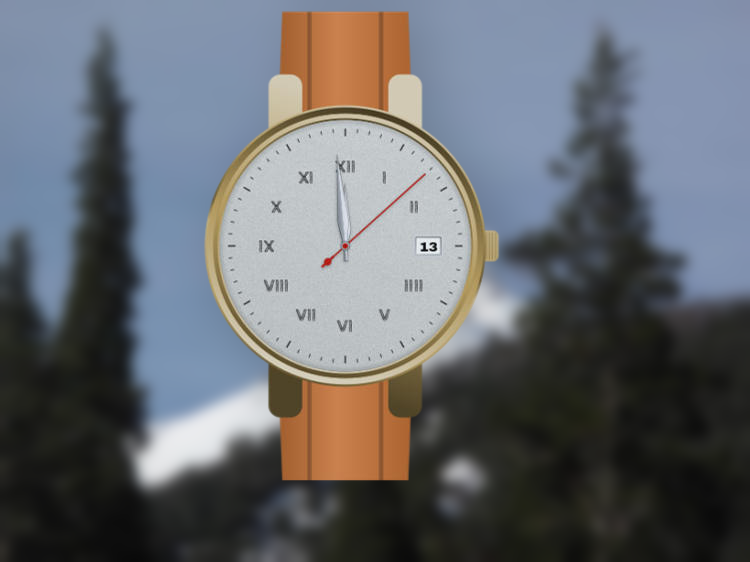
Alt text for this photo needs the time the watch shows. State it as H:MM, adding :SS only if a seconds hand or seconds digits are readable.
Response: 11:59:08
